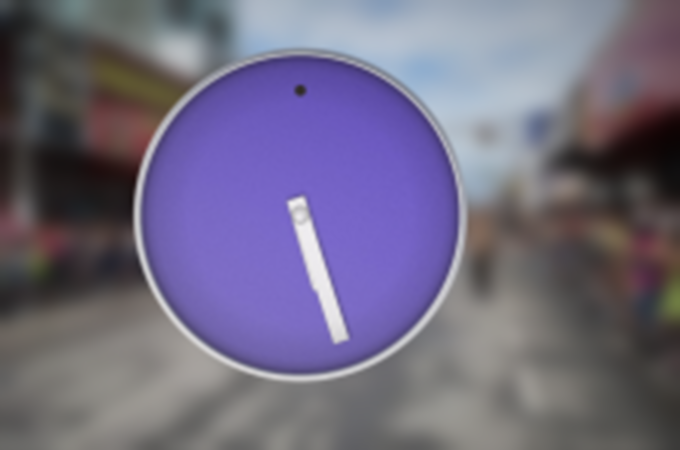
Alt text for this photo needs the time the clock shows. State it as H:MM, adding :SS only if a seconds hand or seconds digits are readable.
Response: 5:27
